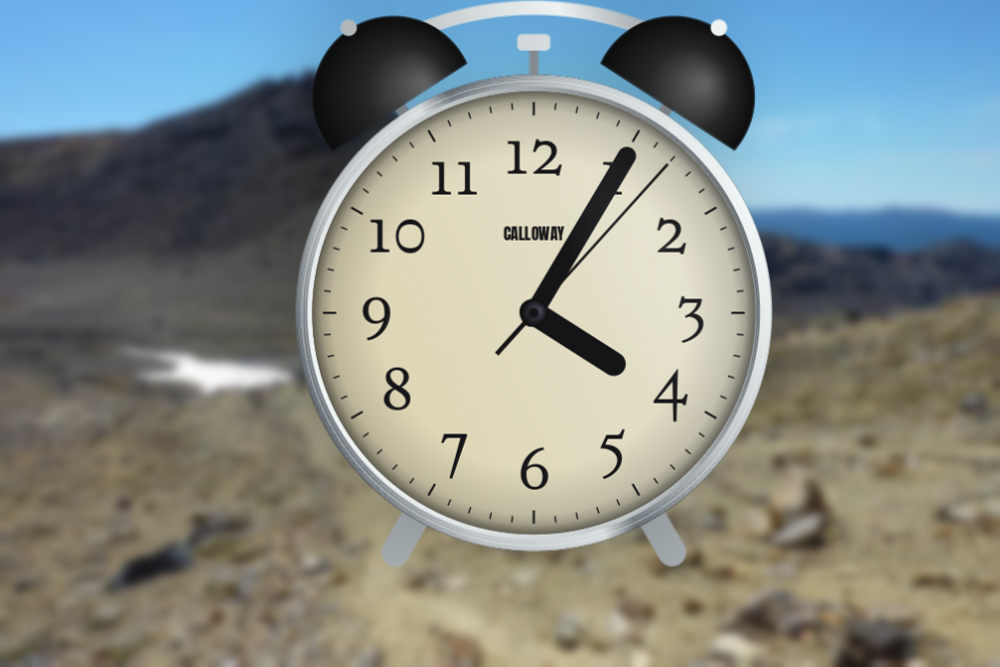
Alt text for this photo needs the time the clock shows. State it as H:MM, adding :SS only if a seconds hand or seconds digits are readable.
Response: 4:05:07
